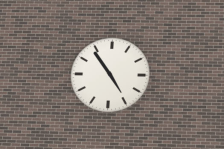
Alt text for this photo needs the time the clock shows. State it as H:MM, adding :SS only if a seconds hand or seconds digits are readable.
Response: 4:54
